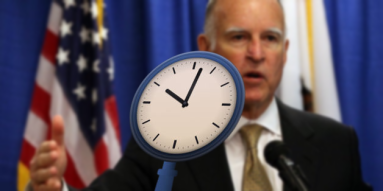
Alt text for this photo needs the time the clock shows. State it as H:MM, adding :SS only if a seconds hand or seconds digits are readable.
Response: 10:02
